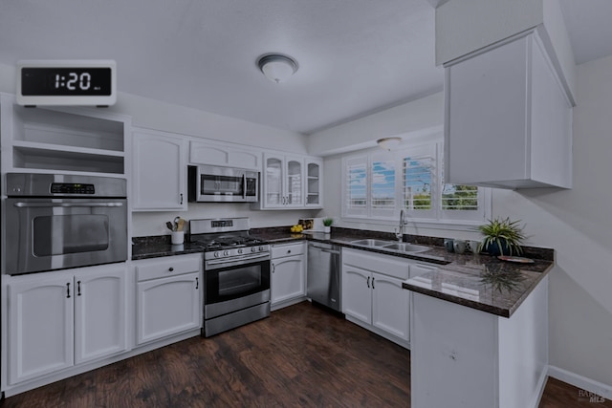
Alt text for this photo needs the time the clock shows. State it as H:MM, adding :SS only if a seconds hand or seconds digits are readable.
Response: 1:20
